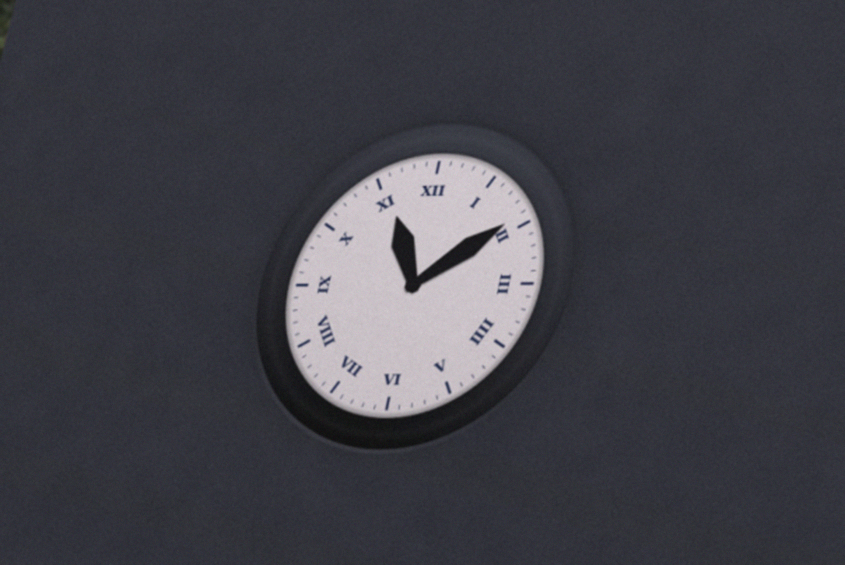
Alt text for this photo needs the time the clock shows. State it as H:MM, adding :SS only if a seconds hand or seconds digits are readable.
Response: 11:09
